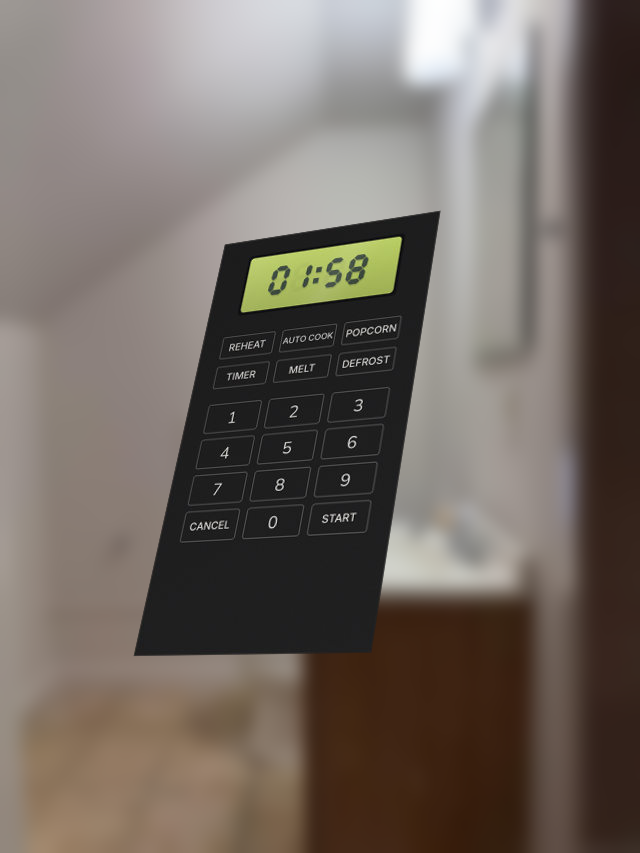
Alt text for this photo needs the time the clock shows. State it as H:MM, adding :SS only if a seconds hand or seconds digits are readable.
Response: 1:58
